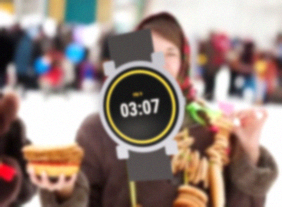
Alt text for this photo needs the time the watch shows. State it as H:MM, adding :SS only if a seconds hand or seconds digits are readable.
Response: 3:07
